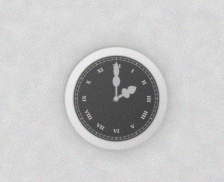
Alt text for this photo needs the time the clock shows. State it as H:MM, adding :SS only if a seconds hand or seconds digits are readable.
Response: 2:00
